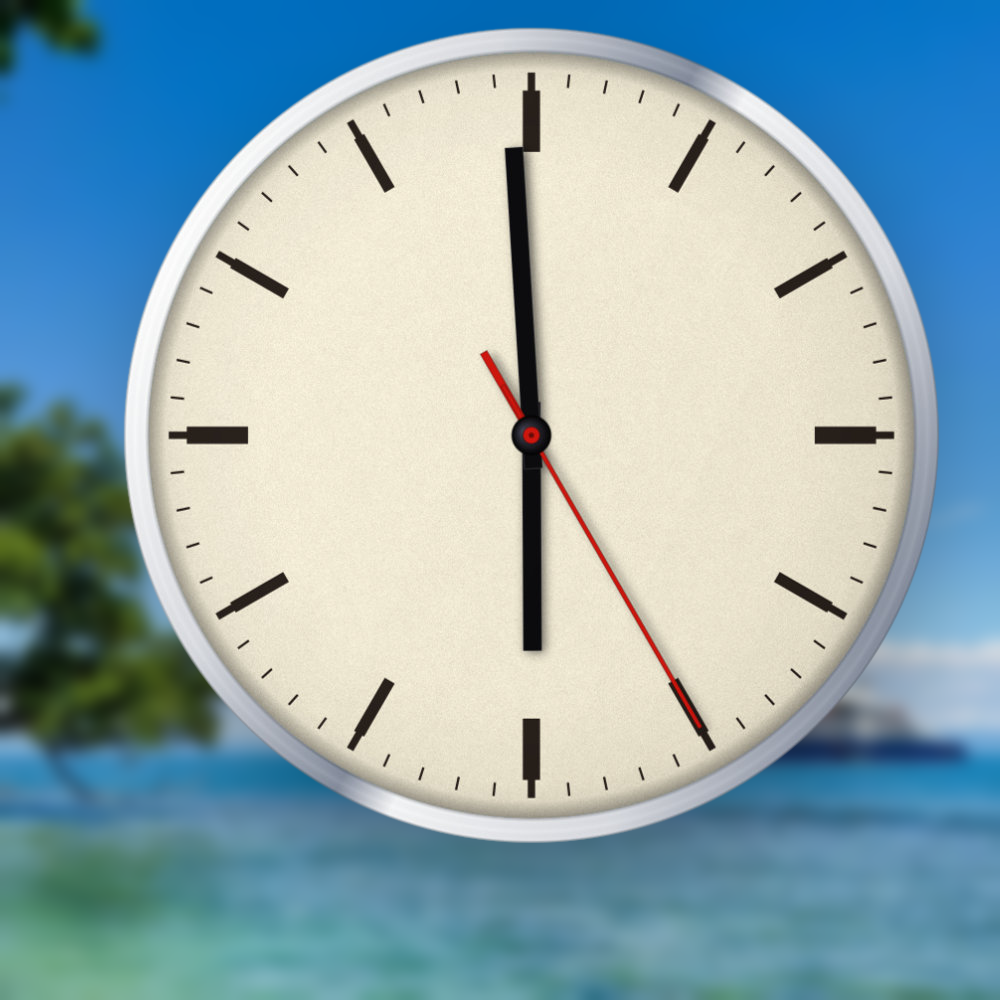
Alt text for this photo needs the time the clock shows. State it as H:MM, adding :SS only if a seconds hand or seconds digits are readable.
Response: 5:59:25
